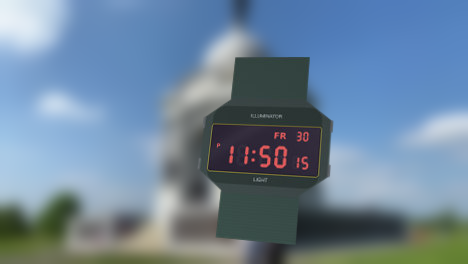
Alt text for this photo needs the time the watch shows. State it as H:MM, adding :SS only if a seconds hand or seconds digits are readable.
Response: 11:50:15
